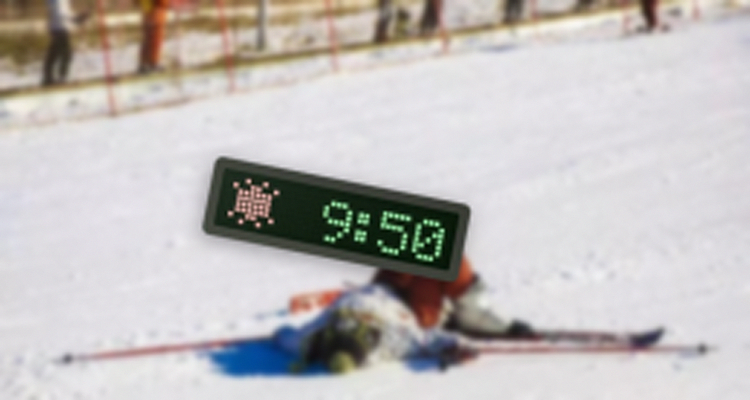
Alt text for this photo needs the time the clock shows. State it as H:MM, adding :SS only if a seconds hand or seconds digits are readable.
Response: 9:50
